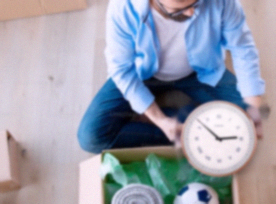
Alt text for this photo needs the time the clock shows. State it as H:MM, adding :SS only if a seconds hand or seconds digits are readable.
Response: 2:52
